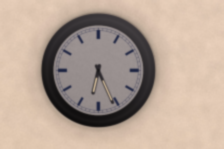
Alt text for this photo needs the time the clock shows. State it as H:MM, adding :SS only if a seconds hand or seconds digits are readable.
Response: 6:26
